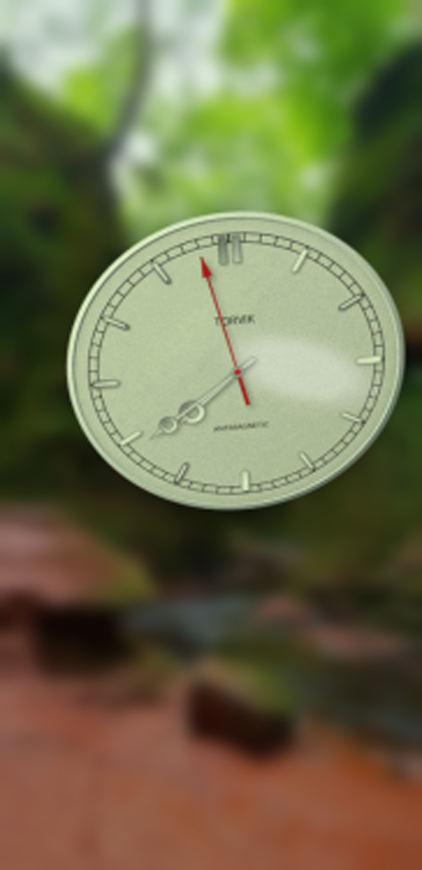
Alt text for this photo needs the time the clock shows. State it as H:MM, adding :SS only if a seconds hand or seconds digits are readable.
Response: 7:38:58
